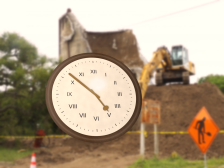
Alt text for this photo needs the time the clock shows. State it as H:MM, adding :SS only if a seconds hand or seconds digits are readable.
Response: 4:52
